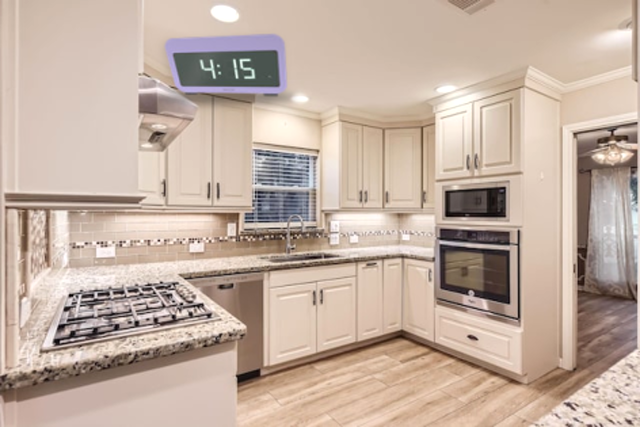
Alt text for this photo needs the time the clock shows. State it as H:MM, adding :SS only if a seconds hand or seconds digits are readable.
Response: 4:15
